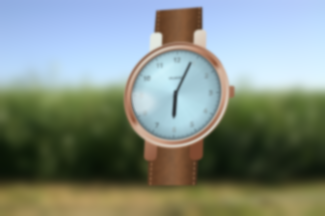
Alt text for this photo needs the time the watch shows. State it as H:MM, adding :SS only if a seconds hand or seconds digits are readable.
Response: 6:04
